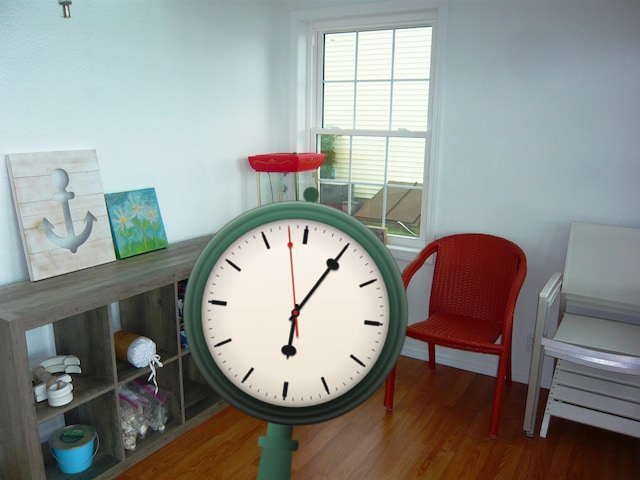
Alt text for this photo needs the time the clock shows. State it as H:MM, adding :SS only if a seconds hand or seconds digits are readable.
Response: 6:04:58
